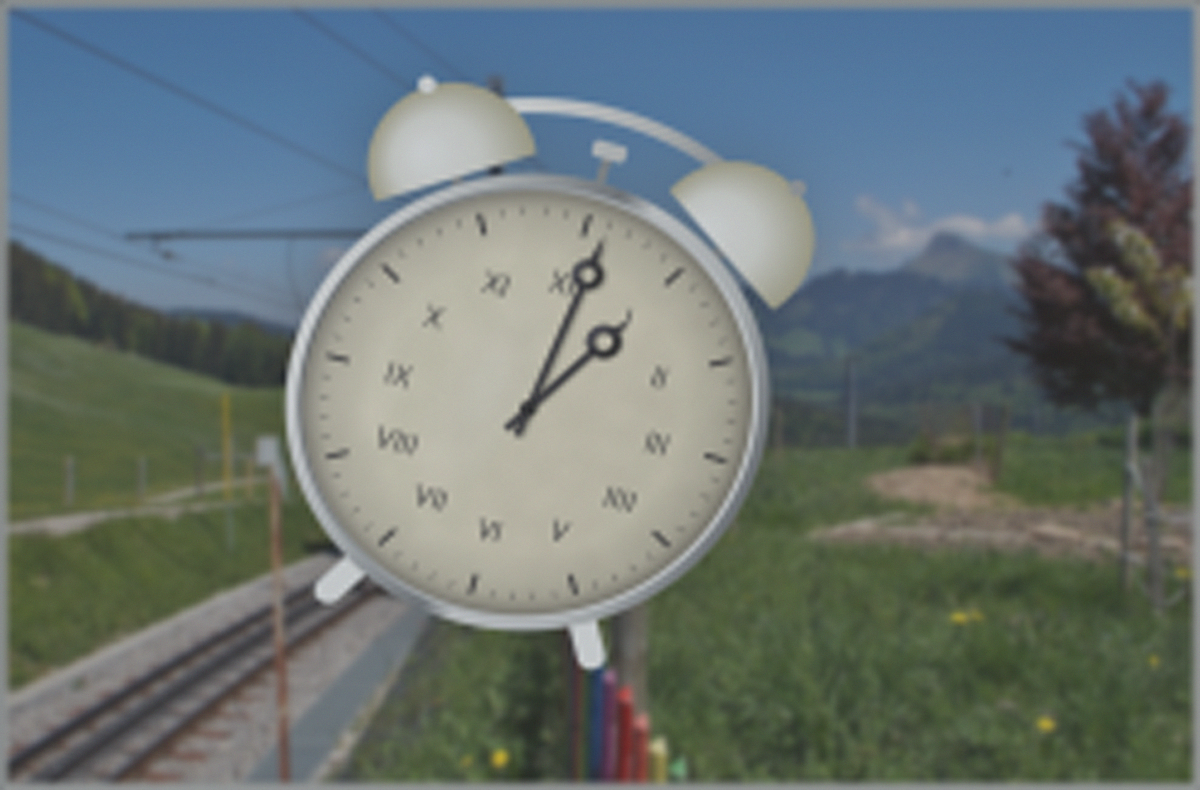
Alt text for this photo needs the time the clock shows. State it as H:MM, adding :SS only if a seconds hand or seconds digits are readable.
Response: 1:01
